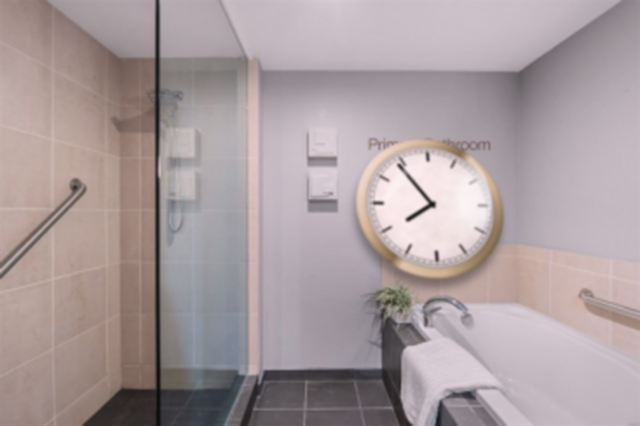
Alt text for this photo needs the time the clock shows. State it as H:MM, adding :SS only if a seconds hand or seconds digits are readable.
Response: 7:54
